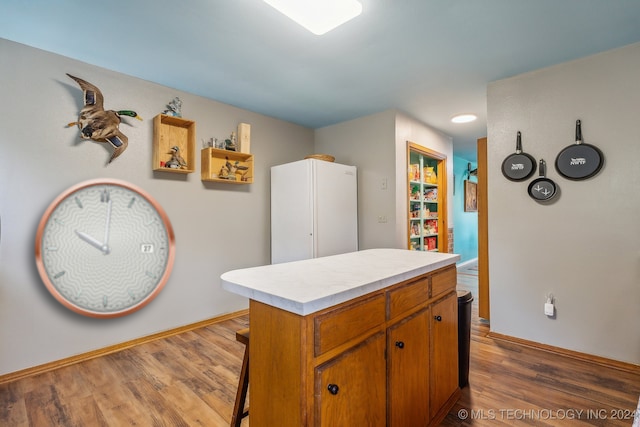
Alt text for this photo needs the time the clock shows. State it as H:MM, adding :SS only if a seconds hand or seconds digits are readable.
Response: 10:01
